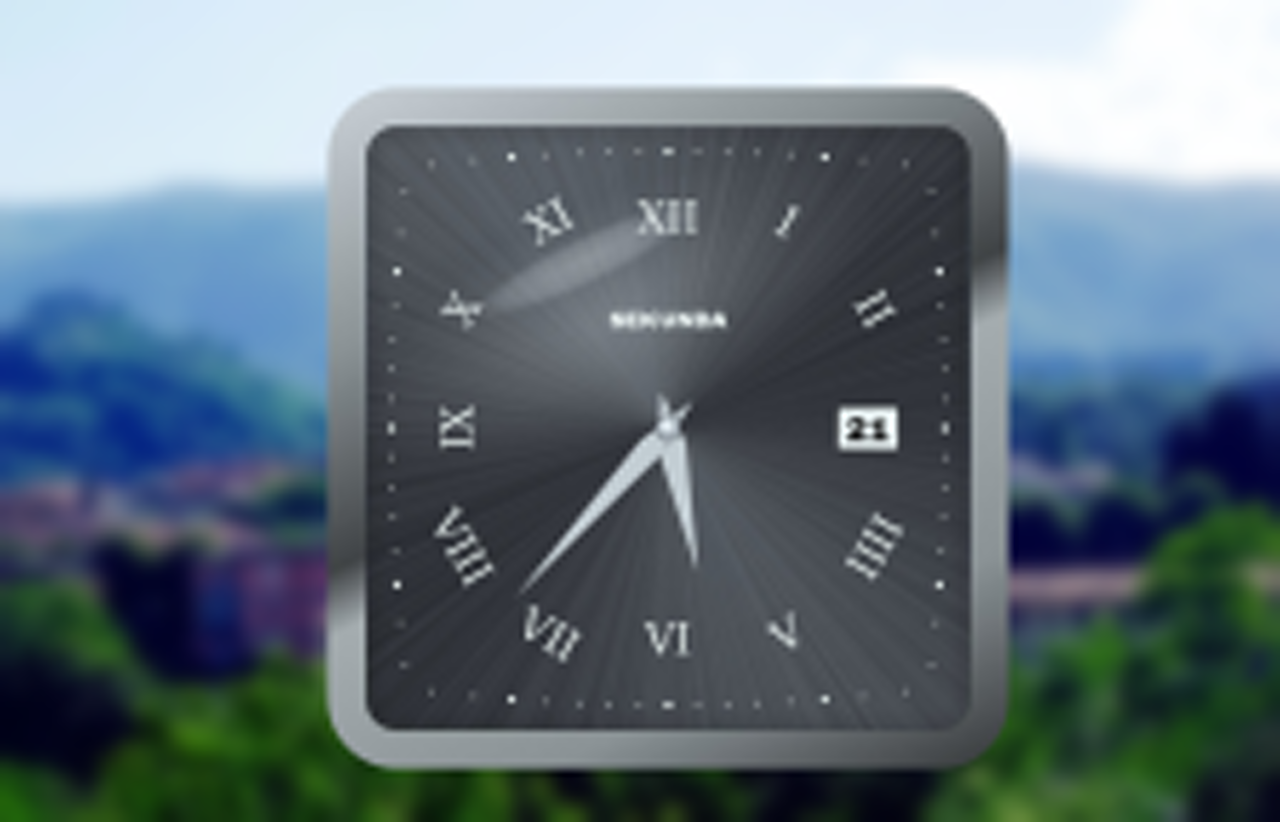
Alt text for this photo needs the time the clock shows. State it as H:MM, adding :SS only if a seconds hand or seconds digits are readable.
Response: 5:37
